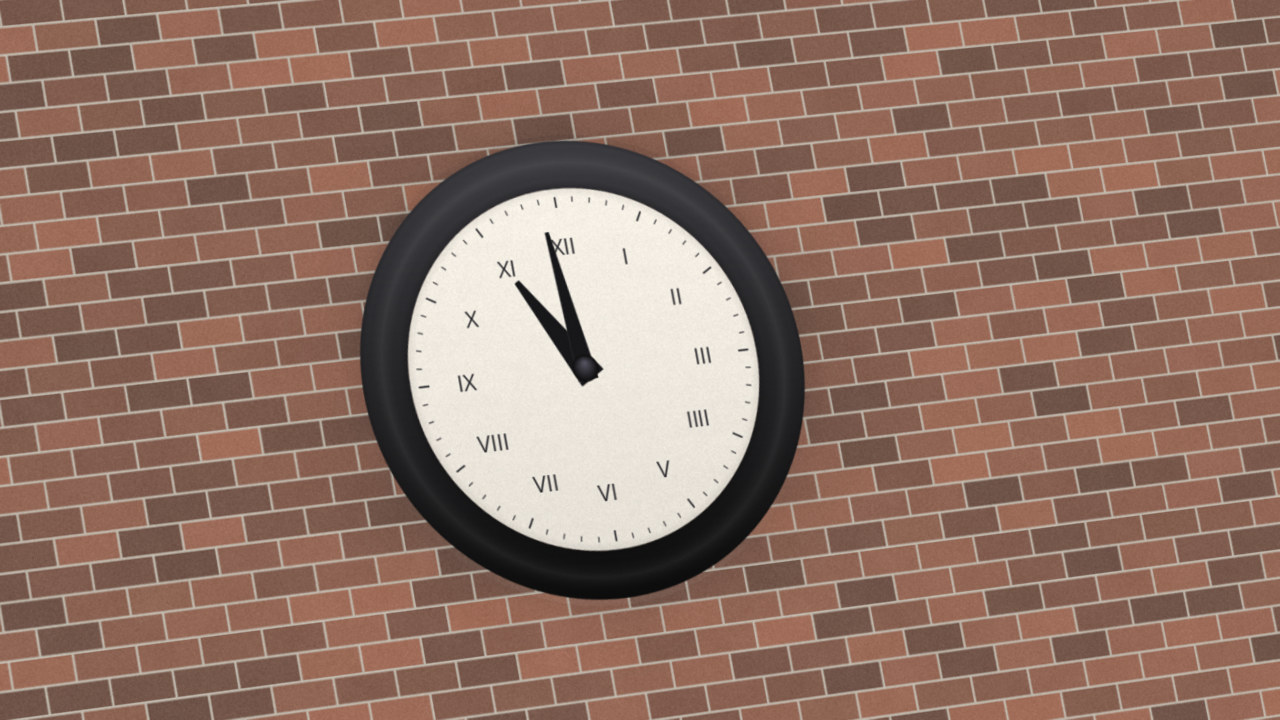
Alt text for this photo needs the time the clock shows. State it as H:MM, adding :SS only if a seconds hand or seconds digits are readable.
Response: 10:59
